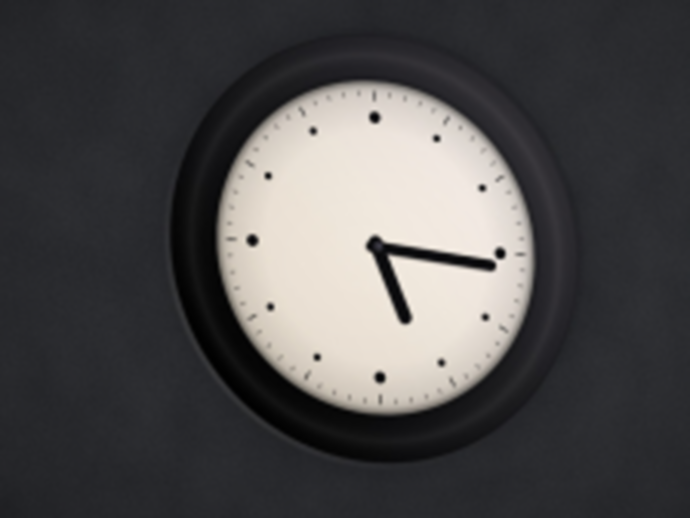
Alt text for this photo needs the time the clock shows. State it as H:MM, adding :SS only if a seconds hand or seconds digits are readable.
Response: 5:16
